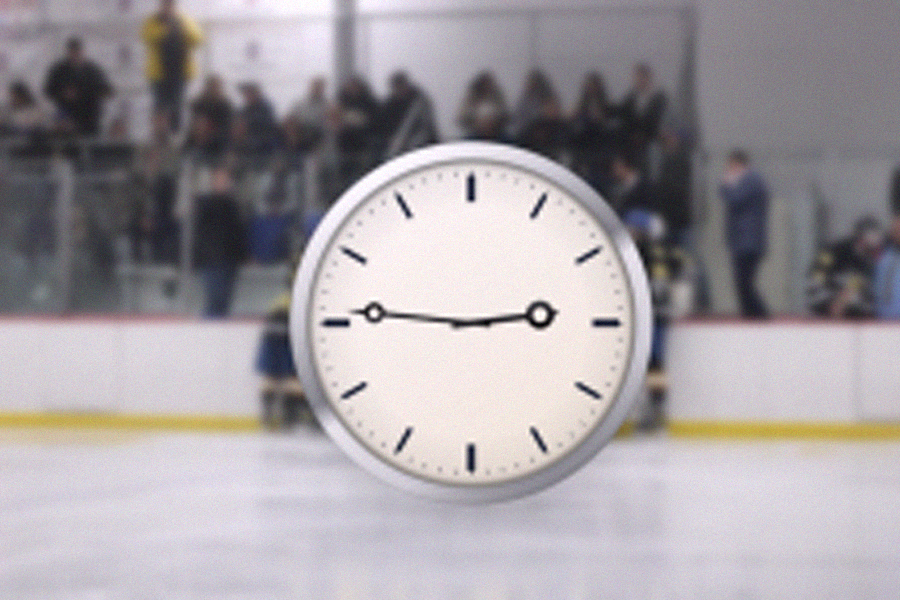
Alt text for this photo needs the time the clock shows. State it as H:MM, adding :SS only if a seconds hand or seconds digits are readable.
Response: 2:46
